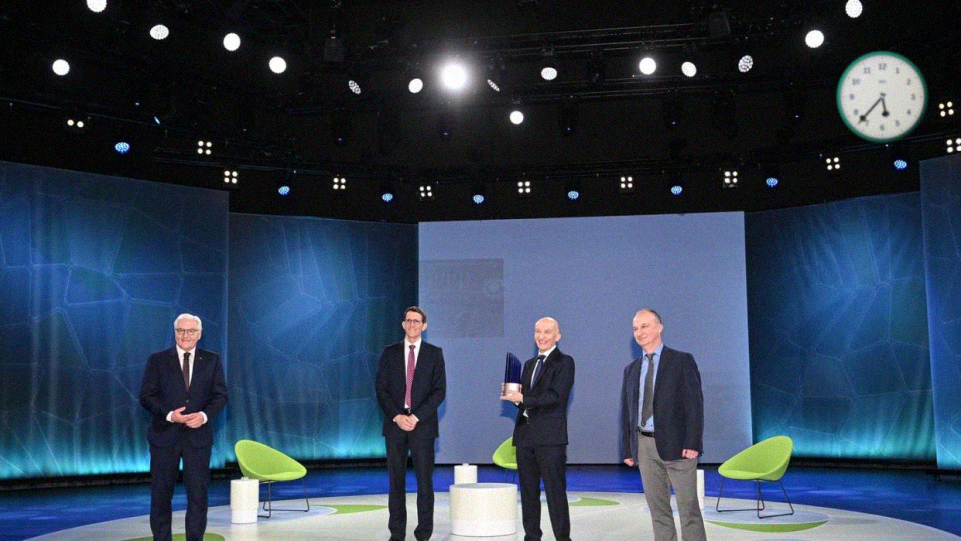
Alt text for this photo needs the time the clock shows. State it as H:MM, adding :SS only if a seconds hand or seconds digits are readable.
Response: 5:37
